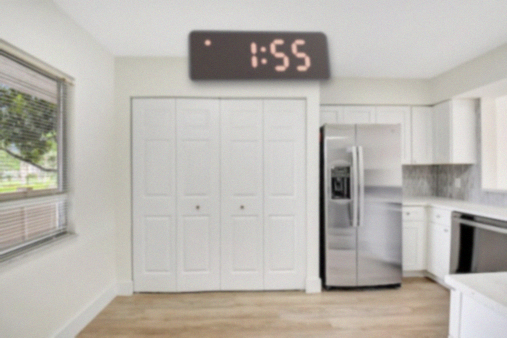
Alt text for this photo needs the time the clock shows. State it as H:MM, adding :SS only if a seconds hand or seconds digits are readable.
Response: 1:55
